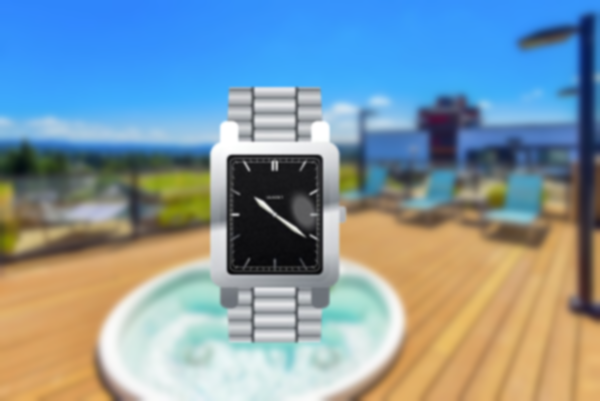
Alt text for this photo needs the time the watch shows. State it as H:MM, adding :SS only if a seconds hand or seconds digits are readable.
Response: 10:21
